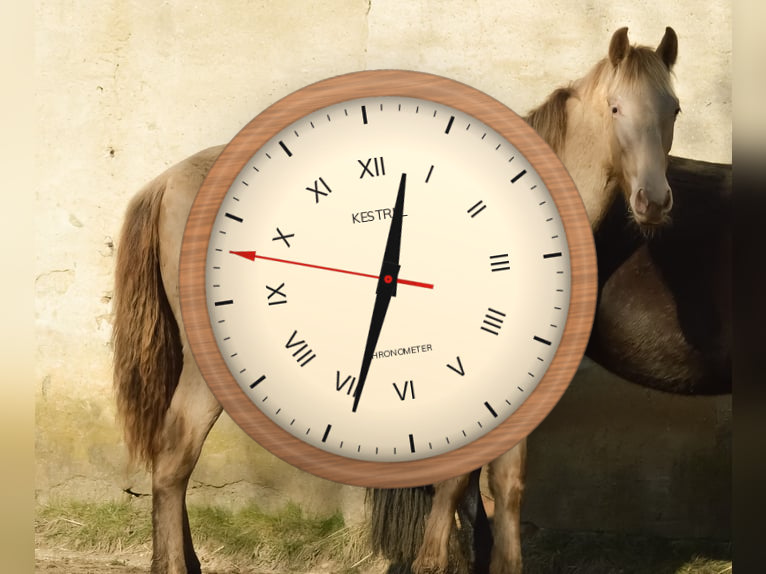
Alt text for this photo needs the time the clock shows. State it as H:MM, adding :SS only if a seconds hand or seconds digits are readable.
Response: 12:33:48
